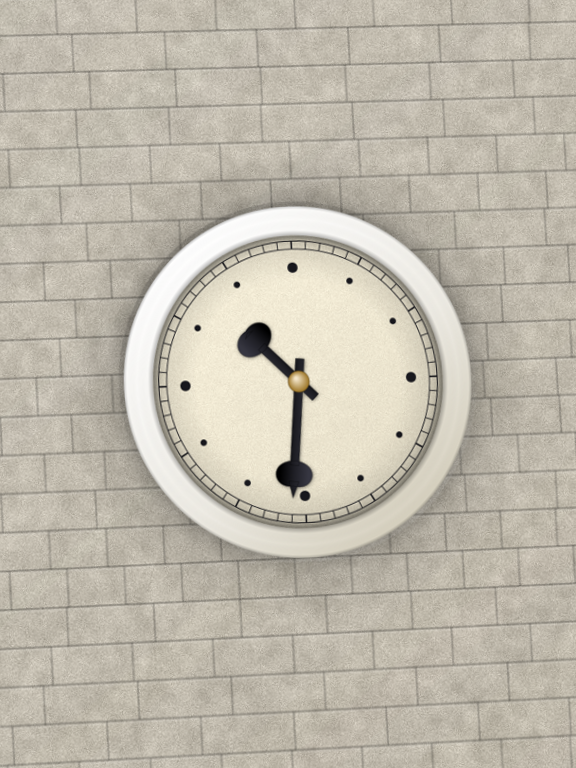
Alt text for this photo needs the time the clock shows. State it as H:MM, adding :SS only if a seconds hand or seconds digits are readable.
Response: 10:31
